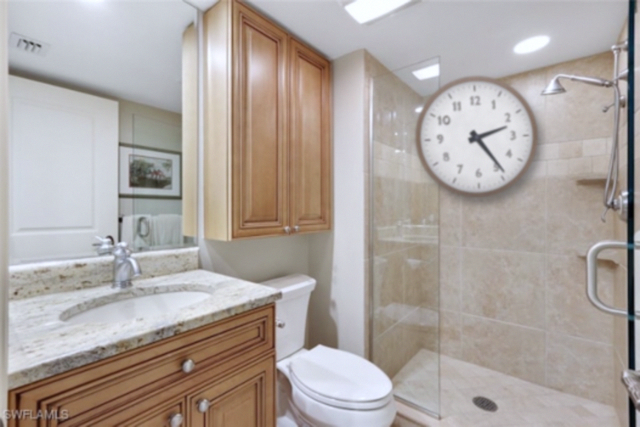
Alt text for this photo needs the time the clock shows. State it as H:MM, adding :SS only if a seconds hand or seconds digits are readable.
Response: 2:24
